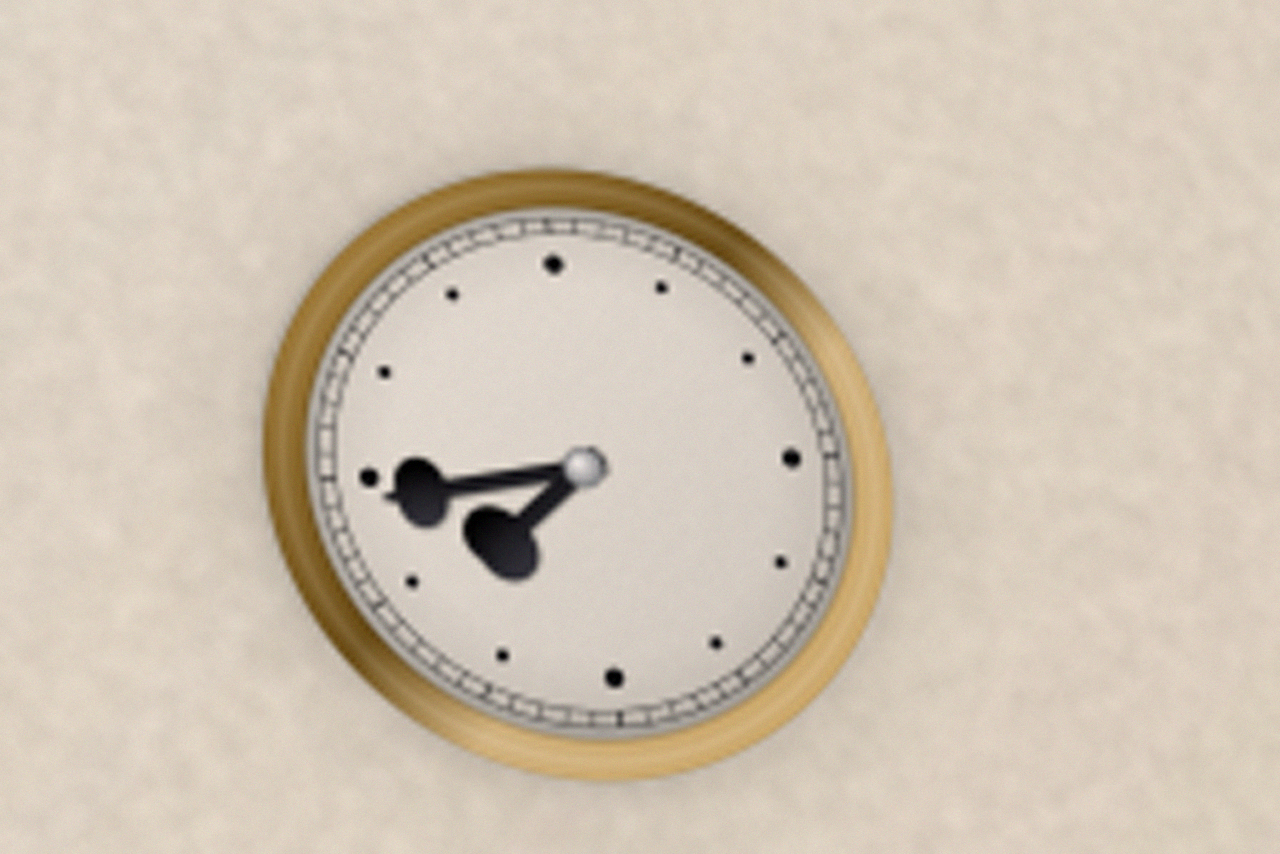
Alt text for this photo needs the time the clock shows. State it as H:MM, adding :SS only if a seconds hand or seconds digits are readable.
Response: 7:44
